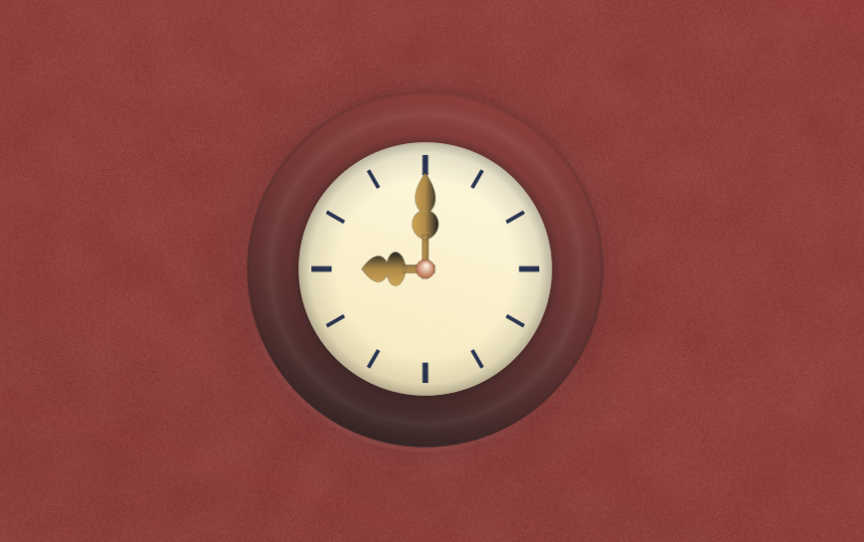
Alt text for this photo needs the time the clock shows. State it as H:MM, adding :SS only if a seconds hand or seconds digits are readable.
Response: 9:00
